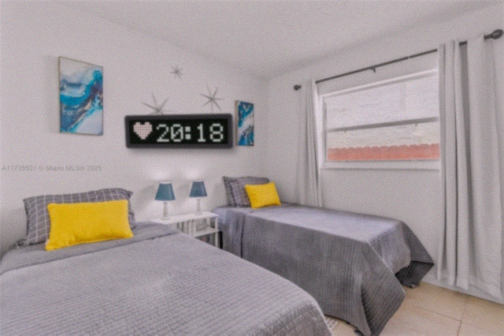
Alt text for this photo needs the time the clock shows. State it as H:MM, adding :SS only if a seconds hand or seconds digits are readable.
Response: 20:18
